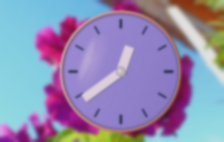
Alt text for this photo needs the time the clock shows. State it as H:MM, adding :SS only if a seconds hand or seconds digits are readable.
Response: 12:39
